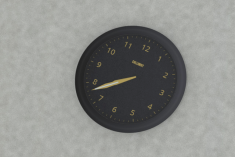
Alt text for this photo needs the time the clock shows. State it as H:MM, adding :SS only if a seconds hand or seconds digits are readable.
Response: 7:38
